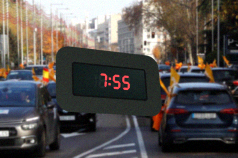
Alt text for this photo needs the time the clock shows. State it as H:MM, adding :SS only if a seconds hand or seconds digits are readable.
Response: 7:55
